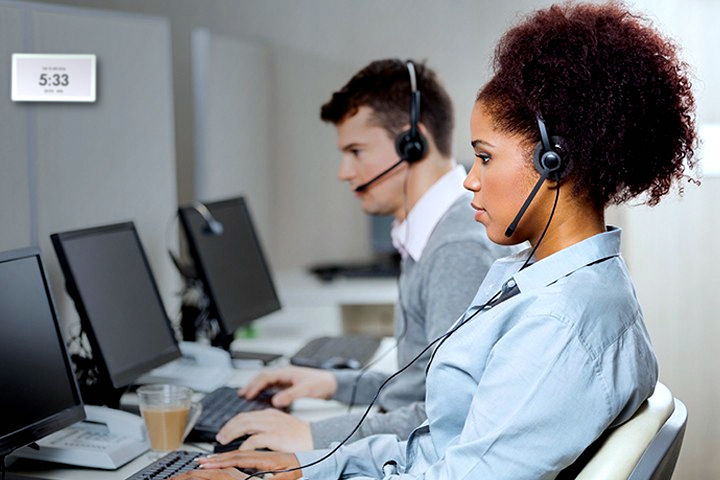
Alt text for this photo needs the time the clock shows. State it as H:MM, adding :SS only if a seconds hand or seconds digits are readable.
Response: 5:33
